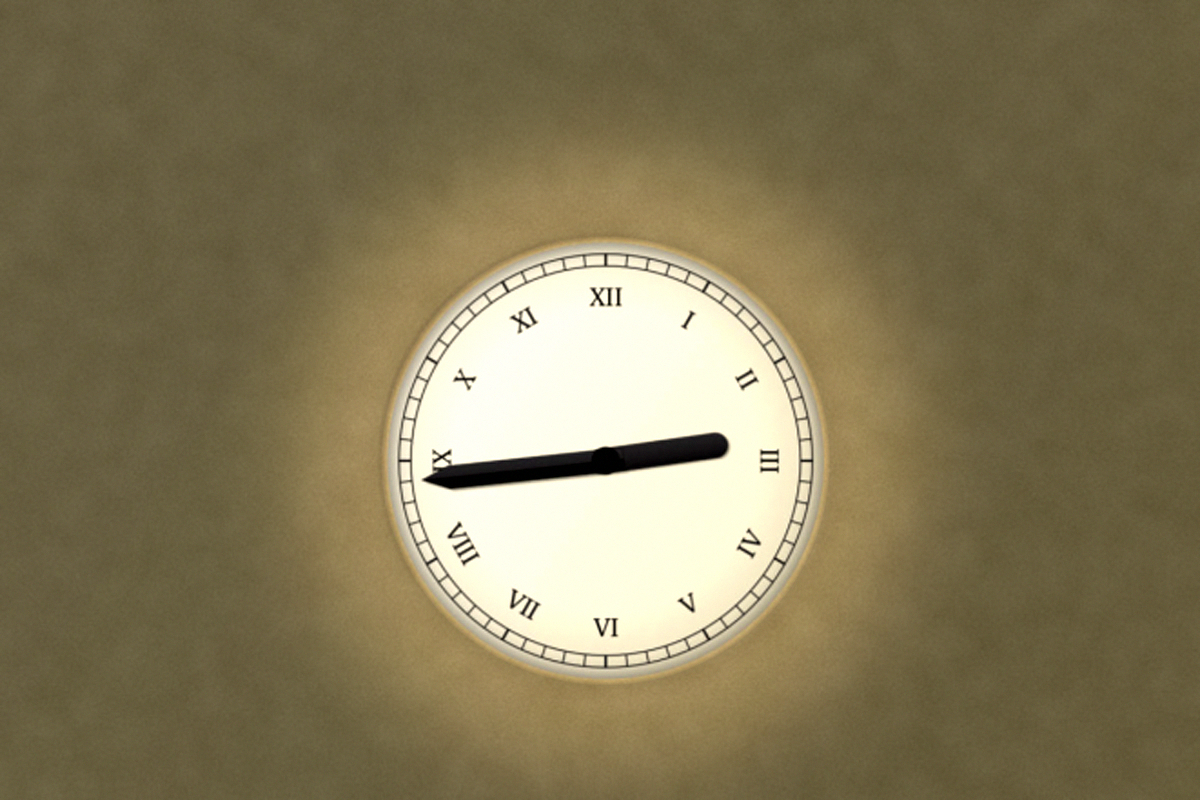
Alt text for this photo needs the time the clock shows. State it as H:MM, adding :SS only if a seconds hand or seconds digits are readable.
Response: 2:44
